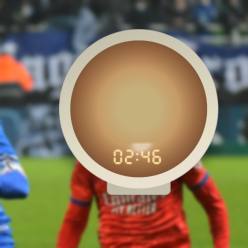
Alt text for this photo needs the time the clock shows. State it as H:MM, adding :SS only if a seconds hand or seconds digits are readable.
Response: 2:46
